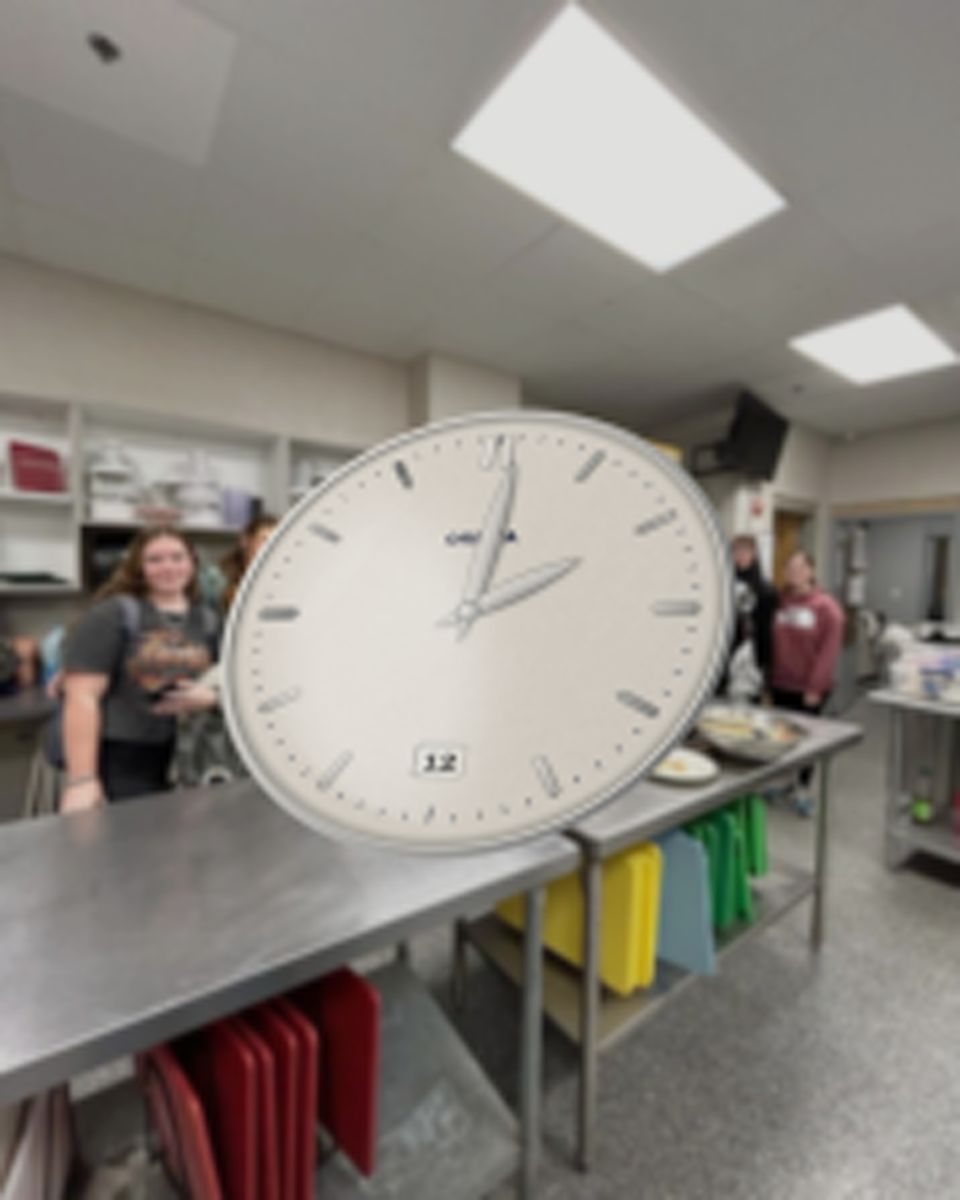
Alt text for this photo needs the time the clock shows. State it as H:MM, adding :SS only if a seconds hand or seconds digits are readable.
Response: 2:01
